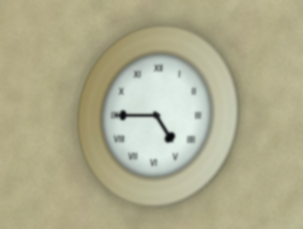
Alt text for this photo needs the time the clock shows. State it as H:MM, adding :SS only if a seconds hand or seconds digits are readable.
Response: 4:45
